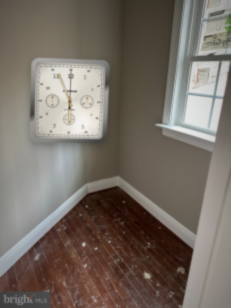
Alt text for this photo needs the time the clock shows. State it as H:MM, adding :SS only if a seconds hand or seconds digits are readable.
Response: 5:56
